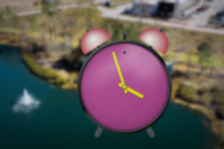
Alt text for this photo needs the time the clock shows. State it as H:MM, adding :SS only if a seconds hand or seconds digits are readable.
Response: 3:57
